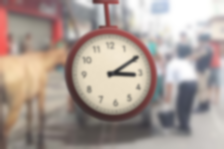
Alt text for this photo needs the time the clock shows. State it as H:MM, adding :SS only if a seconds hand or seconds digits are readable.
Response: 3:10
